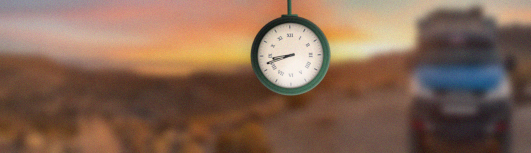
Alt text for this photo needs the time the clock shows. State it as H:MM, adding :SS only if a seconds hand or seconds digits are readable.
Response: 8:42
